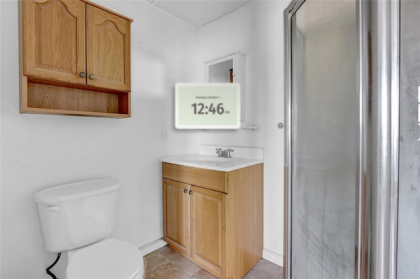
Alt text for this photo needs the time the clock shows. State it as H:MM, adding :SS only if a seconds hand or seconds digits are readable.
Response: 12:46
